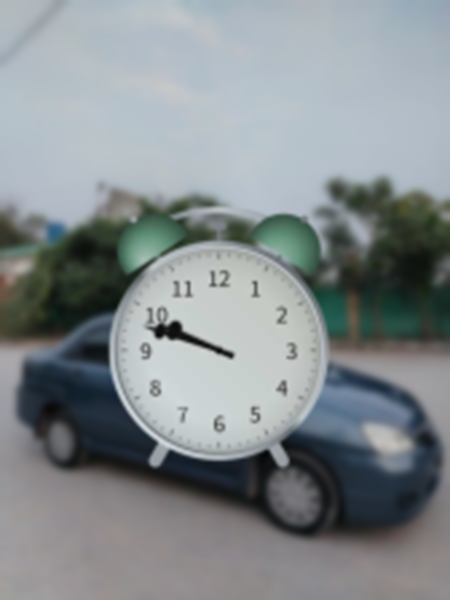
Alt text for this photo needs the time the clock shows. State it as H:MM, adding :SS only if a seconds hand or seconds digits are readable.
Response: 9:48
